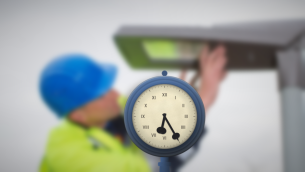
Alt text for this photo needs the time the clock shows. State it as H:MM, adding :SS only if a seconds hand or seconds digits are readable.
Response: 6:25
